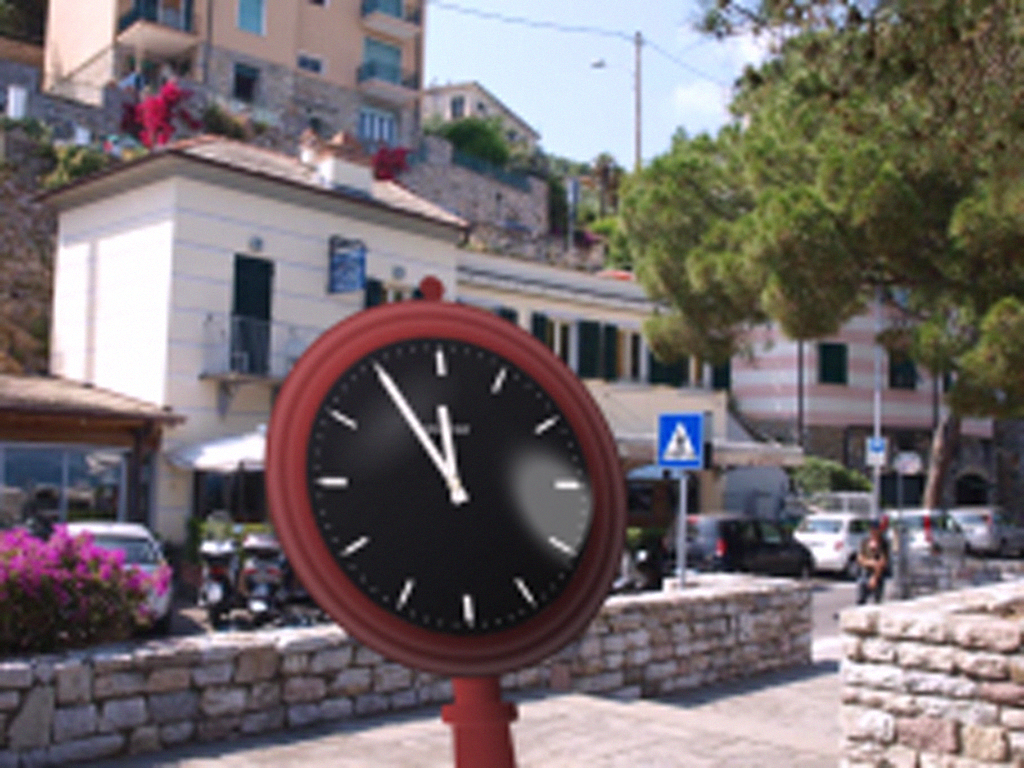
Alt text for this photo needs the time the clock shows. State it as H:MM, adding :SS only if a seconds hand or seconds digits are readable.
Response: 11:55
